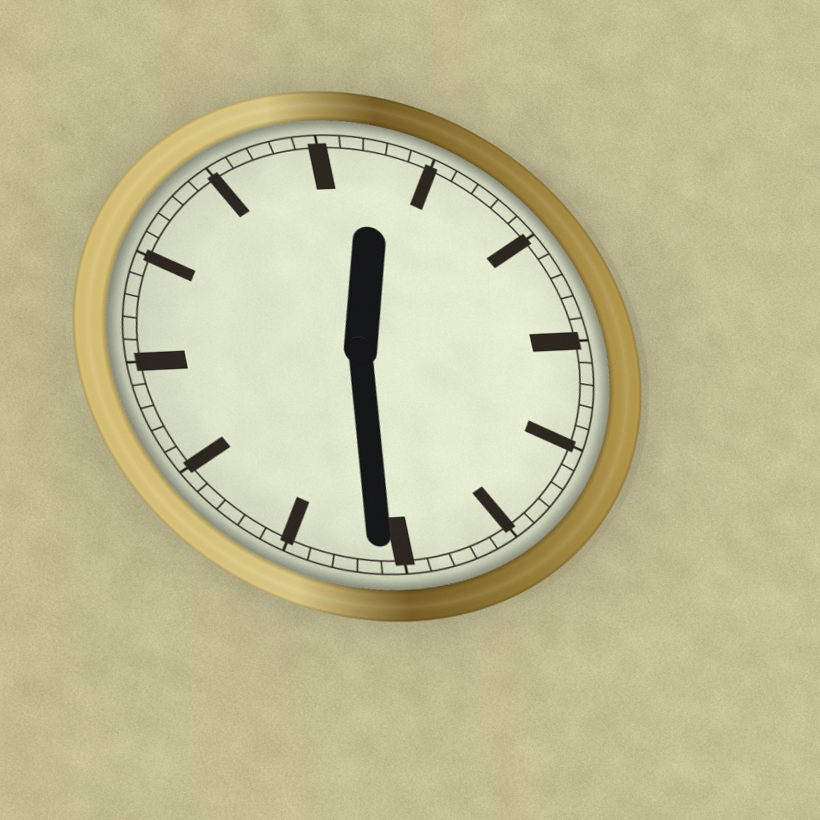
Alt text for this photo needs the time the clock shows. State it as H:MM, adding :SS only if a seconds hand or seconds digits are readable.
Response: 12:31
